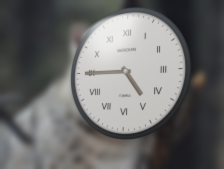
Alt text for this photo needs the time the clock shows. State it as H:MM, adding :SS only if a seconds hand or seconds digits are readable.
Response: 4:45
